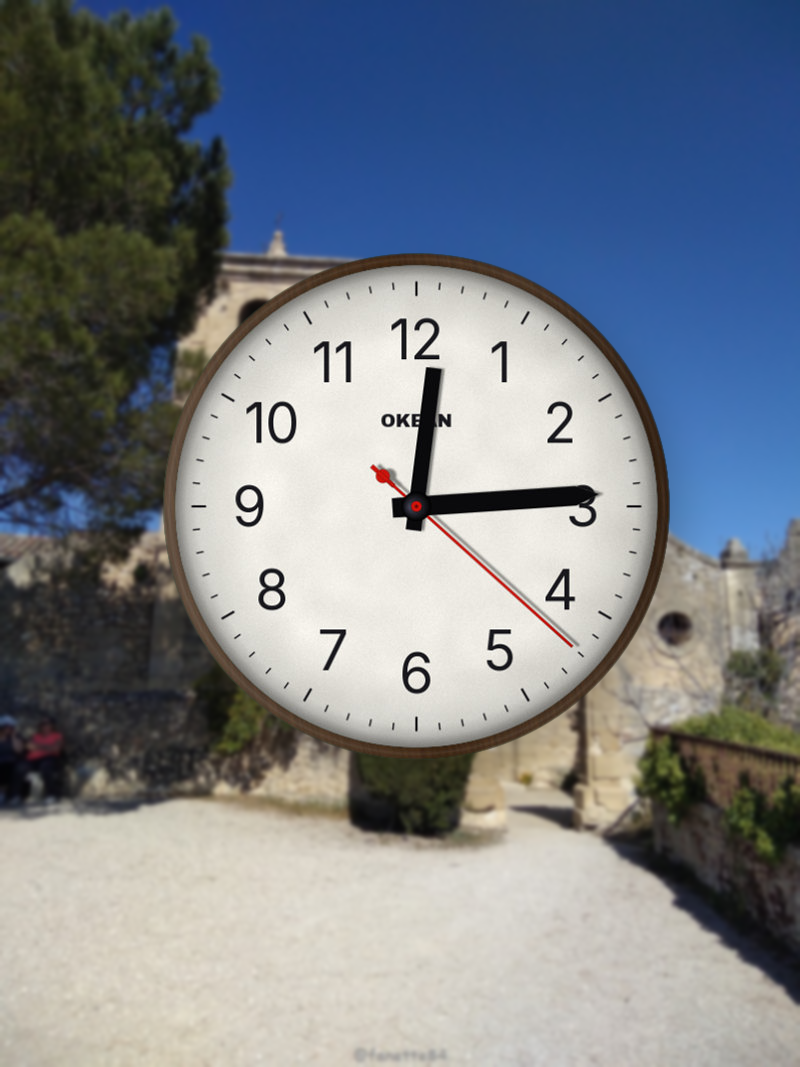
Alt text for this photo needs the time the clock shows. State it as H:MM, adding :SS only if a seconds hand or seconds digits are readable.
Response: 12:14:22
